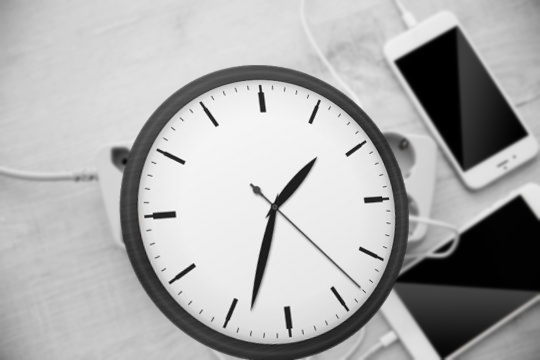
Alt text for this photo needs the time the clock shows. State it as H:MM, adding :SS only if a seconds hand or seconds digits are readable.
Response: 1:33:23
